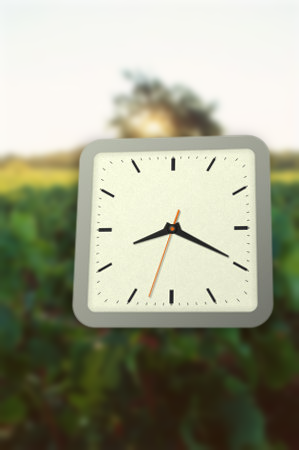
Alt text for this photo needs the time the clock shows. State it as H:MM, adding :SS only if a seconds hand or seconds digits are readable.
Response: 8:19:33
